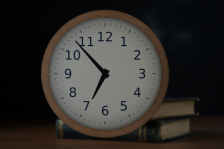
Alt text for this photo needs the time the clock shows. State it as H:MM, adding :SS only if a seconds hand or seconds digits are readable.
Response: 6:53
